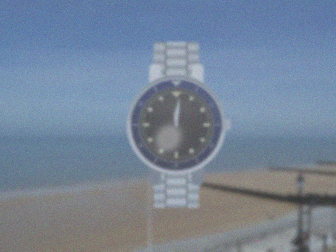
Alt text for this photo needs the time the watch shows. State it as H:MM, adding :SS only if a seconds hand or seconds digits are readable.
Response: 12:01
